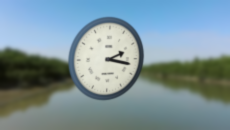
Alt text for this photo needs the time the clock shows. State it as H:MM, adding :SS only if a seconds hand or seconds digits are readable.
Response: 2:17
